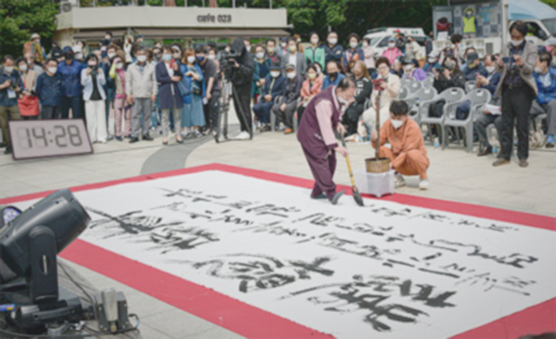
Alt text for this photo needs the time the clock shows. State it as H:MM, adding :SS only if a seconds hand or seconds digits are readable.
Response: 14:28
